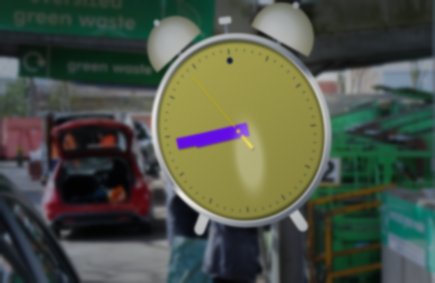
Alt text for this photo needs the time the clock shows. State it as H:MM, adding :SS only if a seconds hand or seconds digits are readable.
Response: 8:43:54
